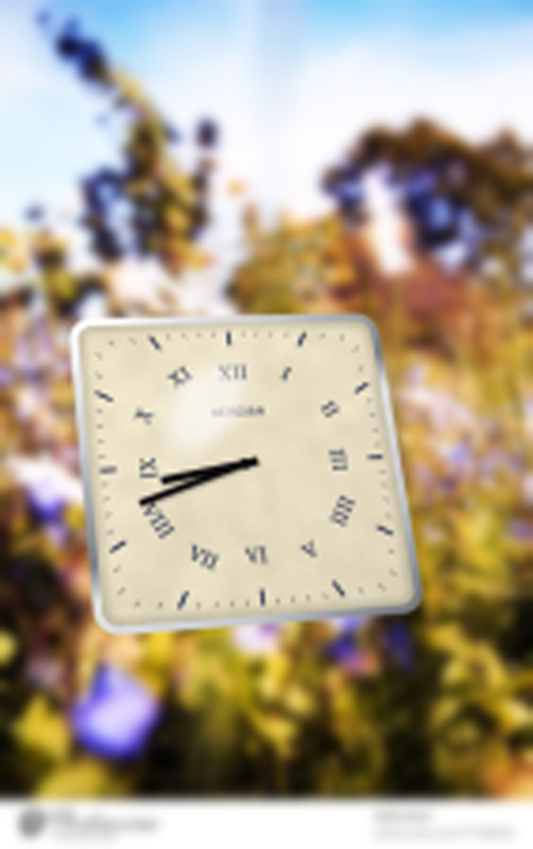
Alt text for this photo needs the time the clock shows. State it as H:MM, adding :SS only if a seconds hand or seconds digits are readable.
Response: 8:42
